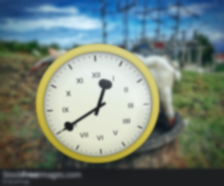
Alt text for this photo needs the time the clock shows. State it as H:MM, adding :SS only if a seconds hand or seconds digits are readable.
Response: 12:40
